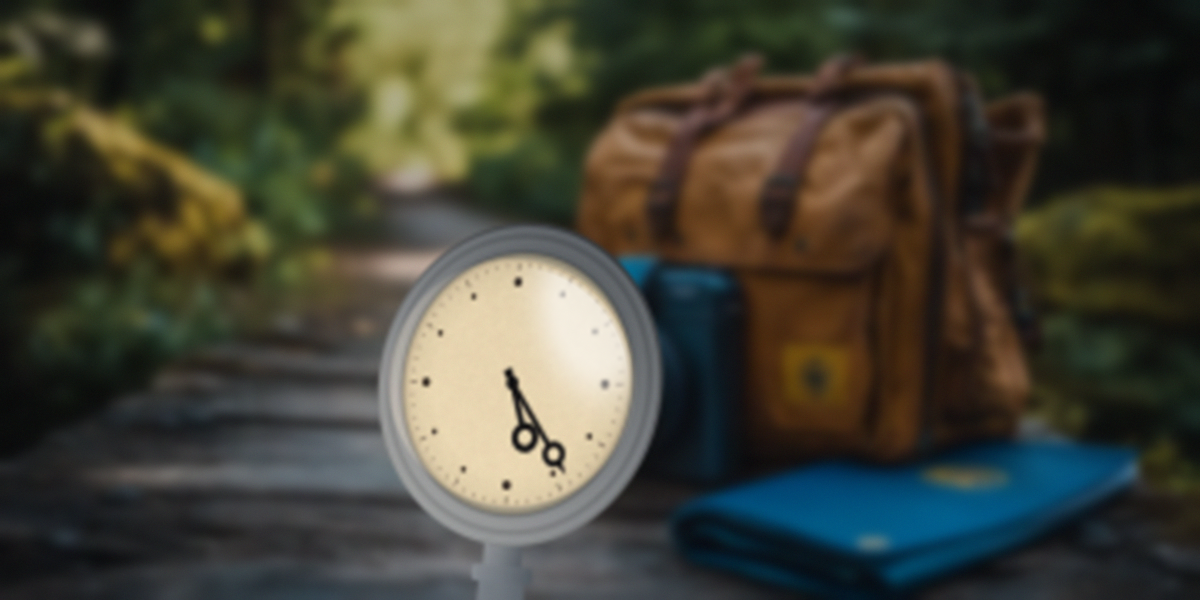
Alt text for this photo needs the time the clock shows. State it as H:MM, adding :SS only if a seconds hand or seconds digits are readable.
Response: 5:24
